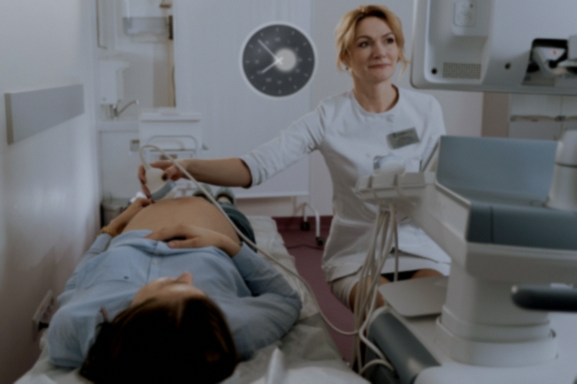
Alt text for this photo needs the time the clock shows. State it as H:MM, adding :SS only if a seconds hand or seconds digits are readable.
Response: 7:53
